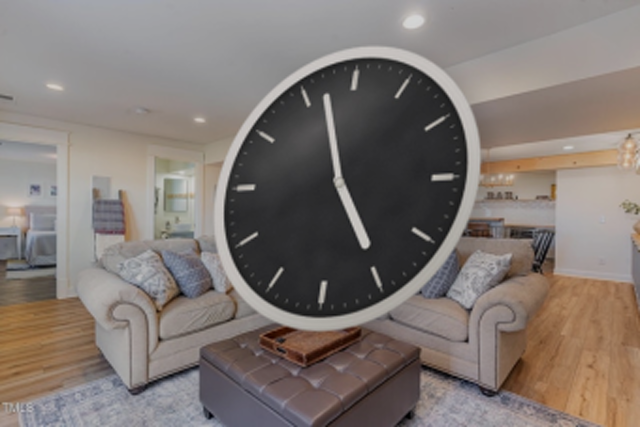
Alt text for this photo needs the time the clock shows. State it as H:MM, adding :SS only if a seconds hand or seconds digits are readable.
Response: 4:57
